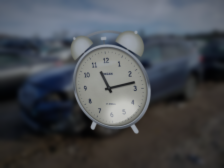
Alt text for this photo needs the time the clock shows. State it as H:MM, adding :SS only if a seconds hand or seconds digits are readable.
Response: 11:13
